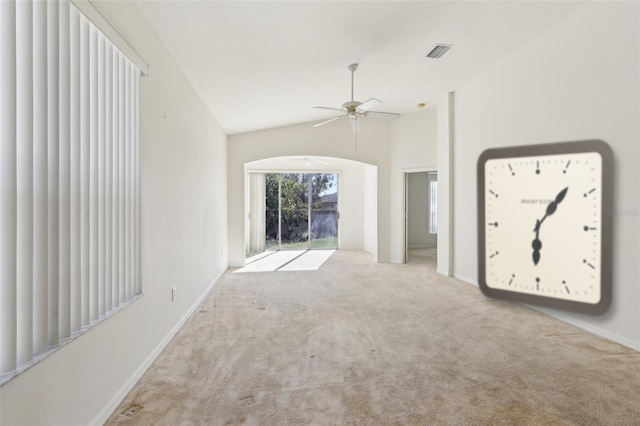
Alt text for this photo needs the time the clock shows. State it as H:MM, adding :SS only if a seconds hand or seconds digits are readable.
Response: 6:07
